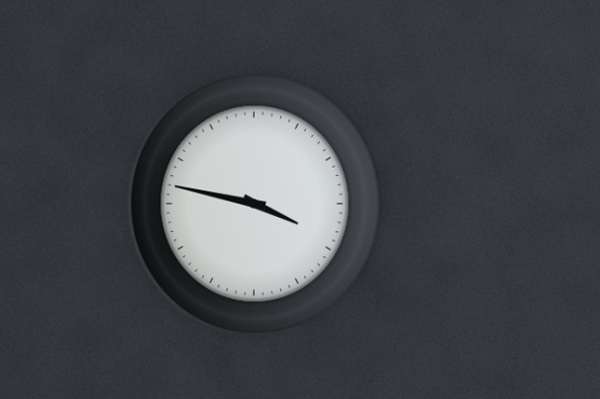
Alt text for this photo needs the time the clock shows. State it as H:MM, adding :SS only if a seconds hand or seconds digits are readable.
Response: 3:47
